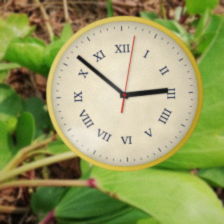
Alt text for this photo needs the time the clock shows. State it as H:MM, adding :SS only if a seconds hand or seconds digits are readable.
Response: 2:52:02
